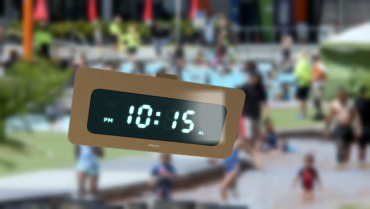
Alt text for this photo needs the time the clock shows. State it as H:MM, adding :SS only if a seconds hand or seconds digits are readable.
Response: 10:15
